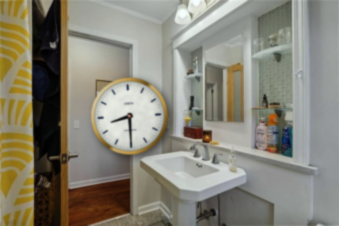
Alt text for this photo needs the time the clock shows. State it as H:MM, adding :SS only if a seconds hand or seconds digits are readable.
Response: 8:30
